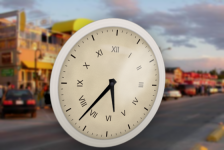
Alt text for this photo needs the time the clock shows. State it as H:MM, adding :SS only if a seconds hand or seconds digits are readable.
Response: 5:37
